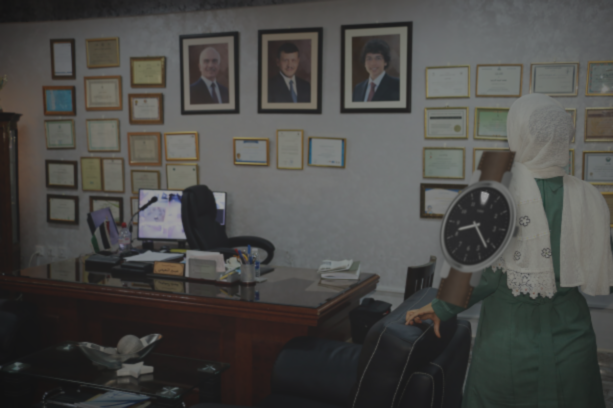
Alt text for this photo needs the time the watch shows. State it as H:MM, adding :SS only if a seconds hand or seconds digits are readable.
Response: 8:22
